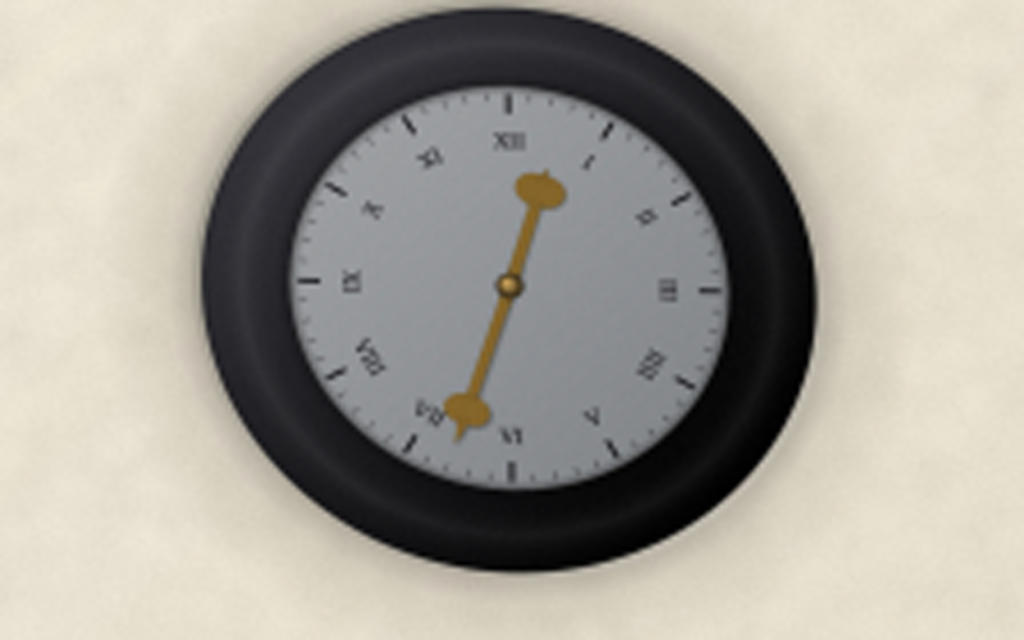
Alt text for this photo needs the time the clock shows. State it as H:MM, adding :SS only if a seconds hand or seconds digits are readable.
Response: 12:33
